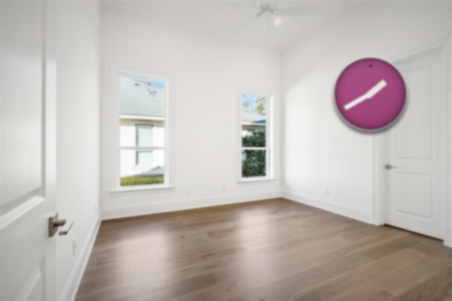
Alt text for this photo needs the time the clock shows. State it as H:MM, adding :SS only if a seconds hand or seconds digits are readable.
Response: 1:40
